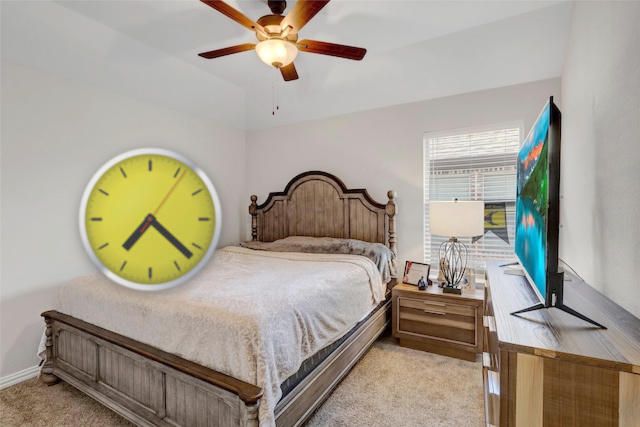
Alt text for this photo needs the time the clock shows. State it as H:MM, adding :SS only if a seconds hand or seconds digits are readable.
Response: 7:22:06
